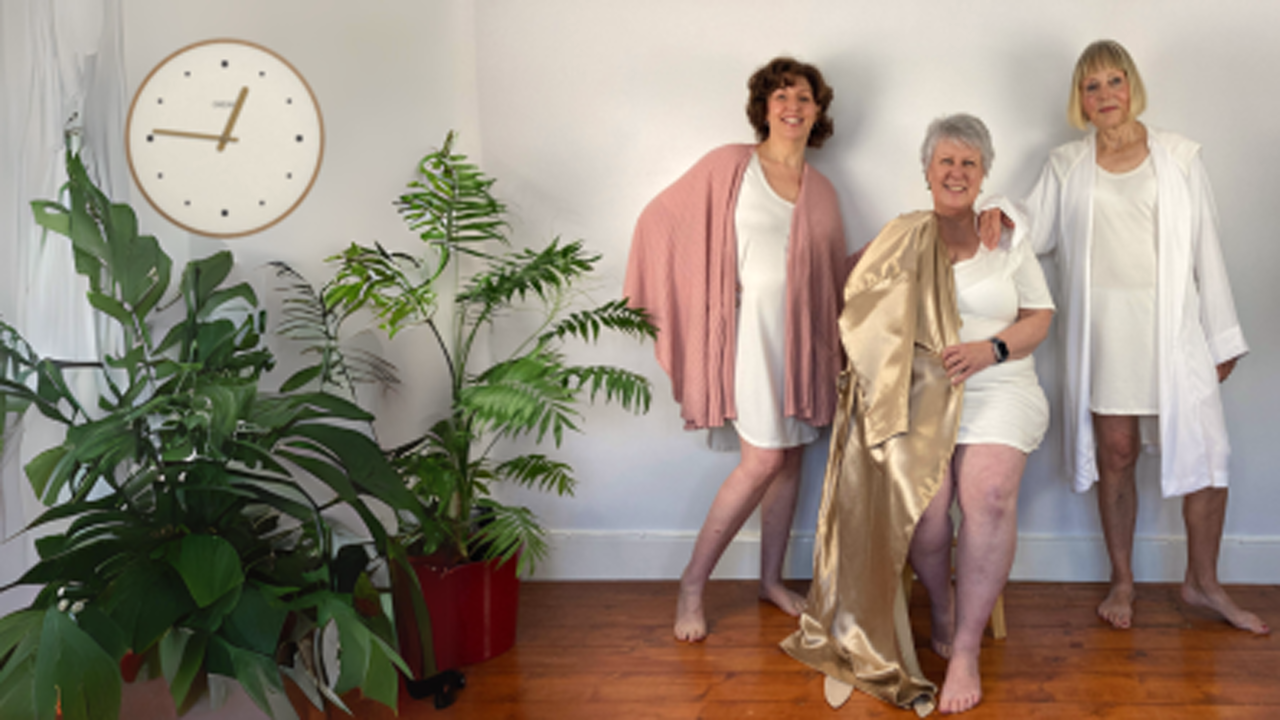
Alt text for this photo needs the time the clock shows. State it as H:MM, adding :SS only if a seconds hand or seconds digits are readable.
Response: 12:46
